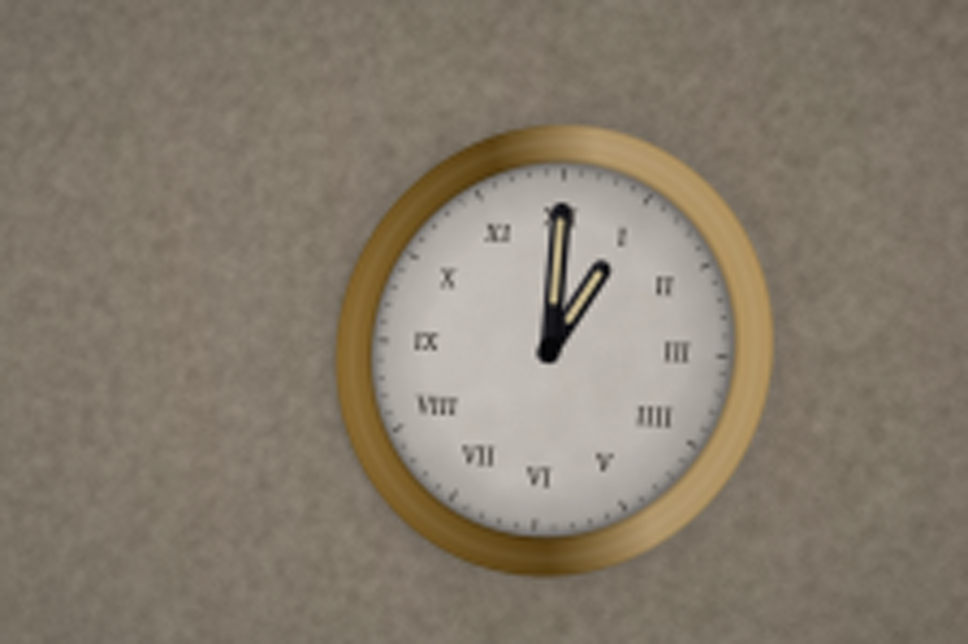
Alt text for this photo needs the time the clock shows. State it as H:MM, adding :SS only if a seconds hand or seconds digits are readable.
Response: 1:00
